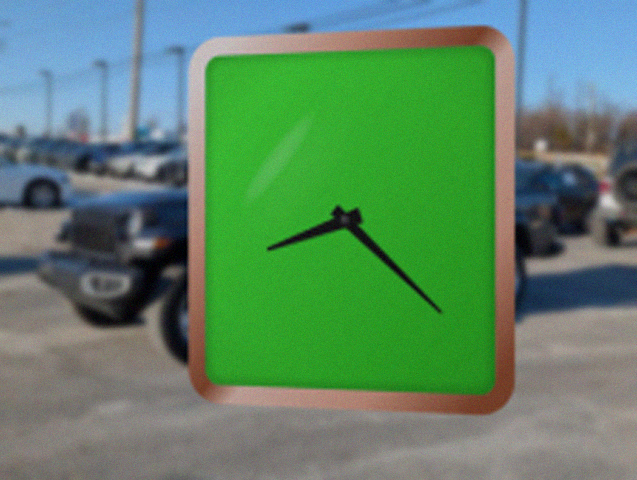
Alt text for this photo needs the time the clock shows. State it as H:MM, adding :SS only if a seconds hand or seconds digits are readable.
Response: 8:22
